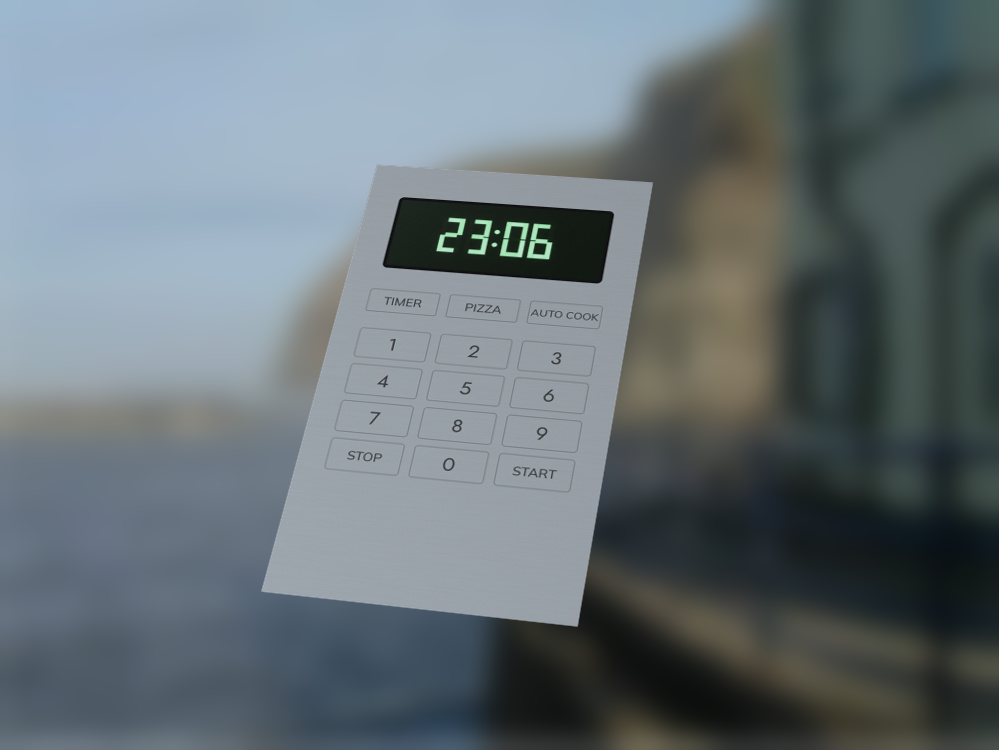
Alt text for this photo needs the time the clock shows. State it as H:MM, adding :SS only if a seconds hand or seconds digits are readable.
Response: 23:06
